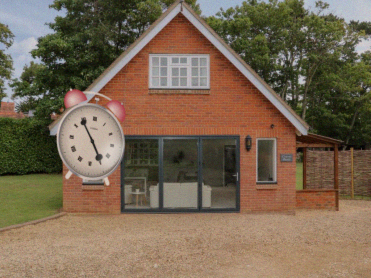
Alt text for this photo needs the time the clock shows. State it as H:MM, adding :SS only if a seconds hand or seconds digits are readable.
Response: 4:54
